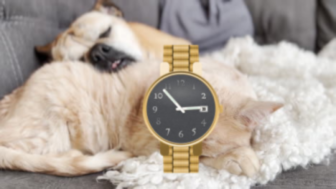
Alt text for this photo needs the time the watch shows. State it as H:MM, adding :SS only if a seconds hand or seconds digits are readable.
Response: 2:53
